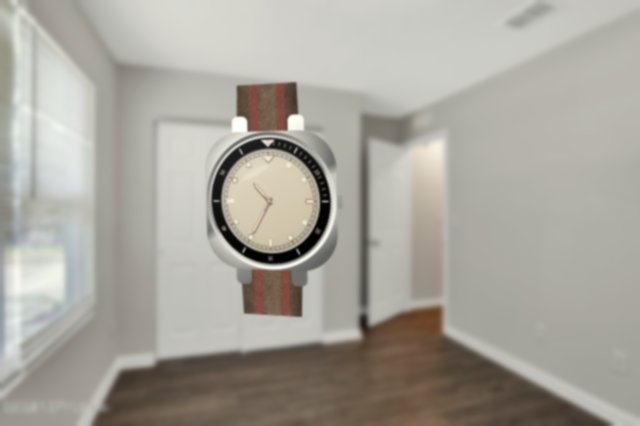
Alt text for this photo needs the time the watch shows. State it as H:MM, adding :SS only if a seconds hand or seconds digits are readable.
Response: 10:35
